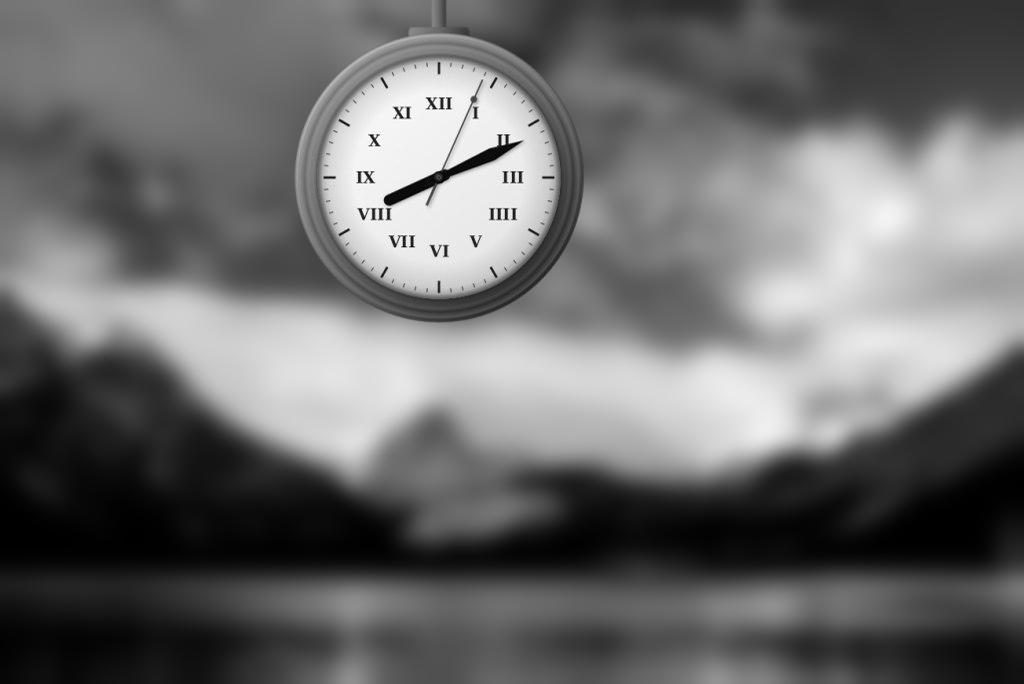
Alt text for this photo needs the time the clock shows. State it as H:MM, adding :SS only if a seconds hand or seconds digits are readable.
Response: 8:11:04
